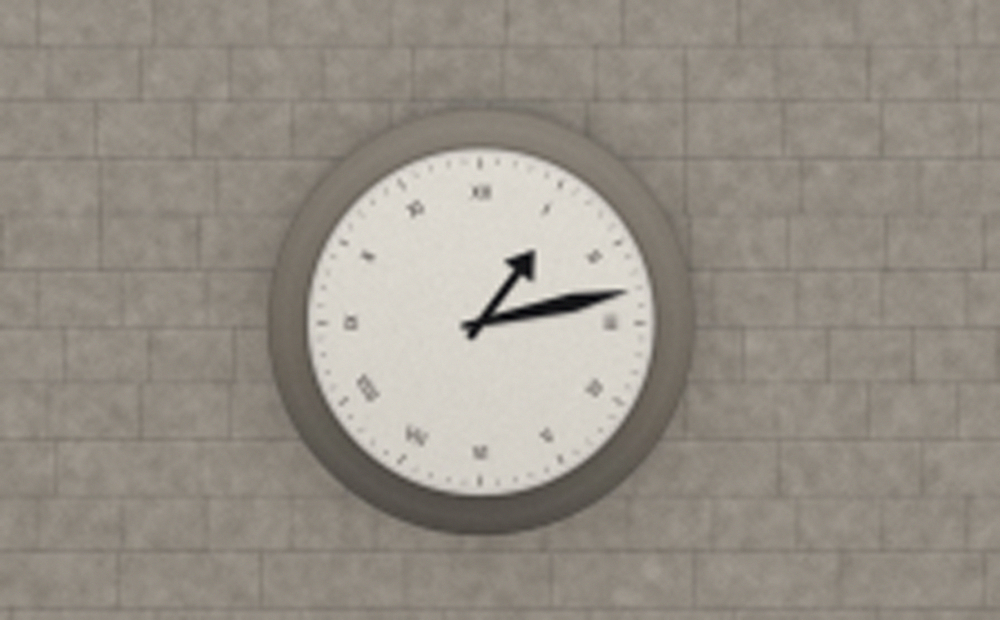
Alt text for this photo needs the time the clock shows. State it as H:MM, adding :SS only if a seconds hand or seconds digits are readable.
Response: 1:13
